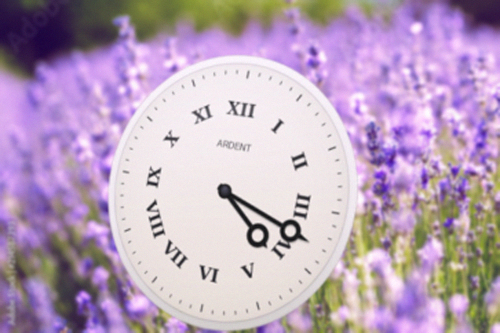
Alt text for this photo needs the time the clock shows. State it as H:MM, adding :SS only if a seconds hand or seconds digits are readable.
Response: 4:18
